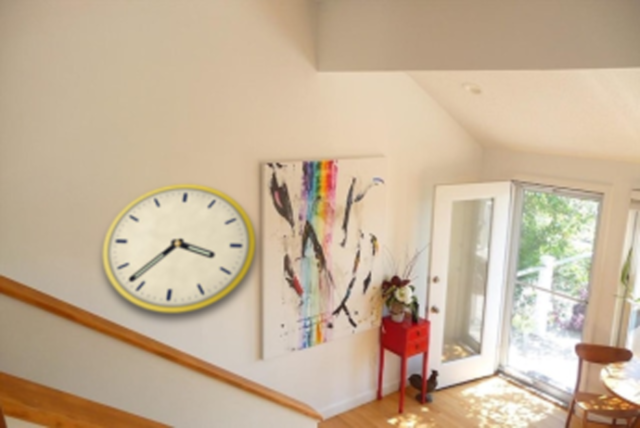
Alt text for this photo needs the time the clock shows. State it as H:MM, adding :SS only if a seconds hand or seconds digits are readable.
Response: 3:37
